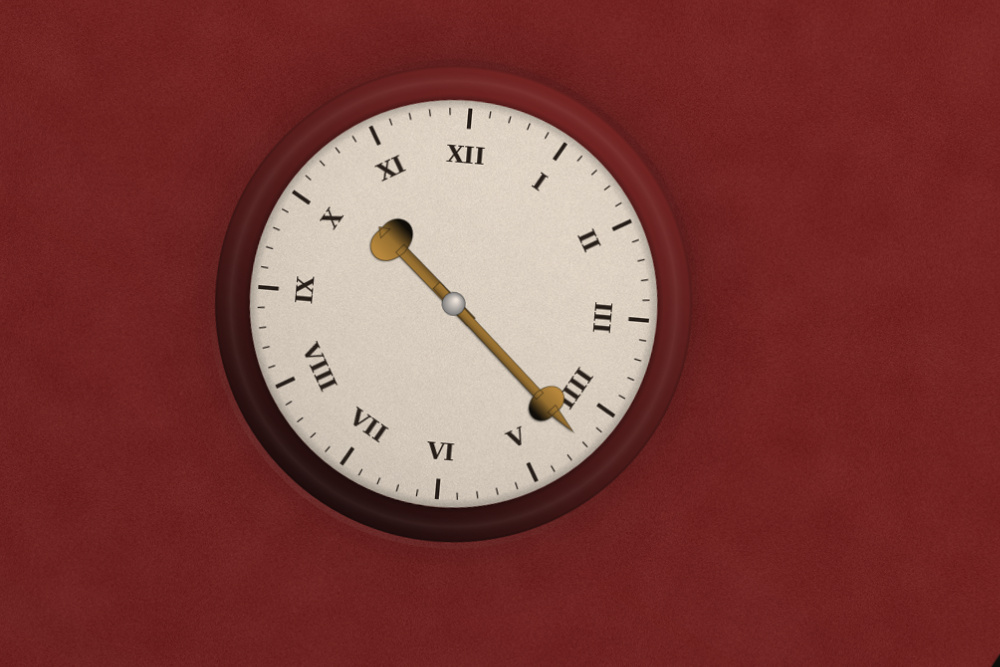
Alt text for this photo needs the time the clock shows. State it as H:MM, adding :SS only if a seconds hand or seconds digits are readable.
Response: 10:22
